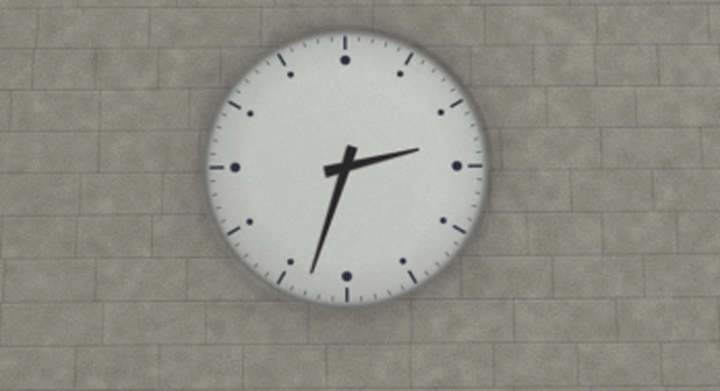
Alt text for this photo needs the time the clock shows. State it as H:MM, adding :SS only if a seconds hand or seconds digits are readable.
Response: 2:33
